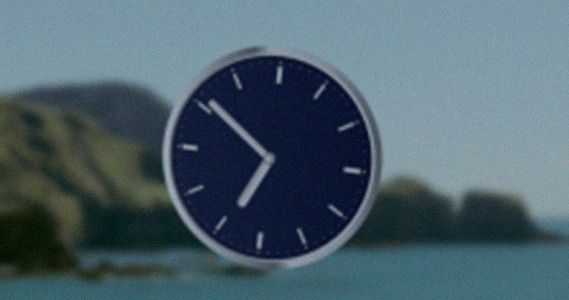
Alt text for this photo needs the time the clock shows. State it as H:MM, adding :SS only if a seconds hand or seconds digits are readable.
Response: 6:51
